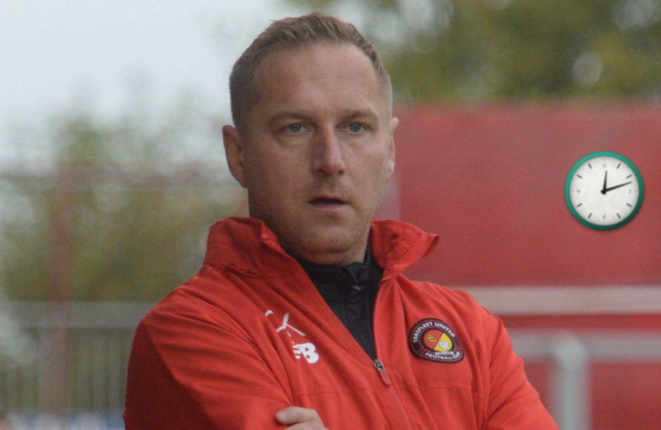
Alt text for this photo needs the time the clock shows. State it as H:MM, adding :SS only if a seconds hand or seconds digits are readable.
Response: 12:12
